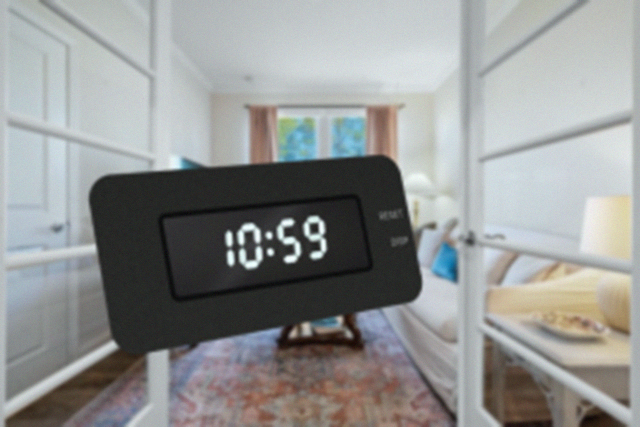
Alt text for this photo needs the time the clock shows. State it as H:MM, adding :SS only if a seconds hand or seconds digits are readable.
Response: 10:59
